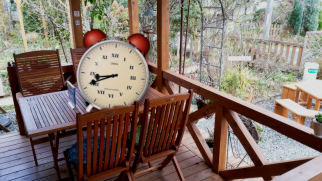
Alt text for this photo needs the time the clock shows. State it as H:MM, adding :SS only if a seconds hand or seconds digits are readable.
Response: 8:41
